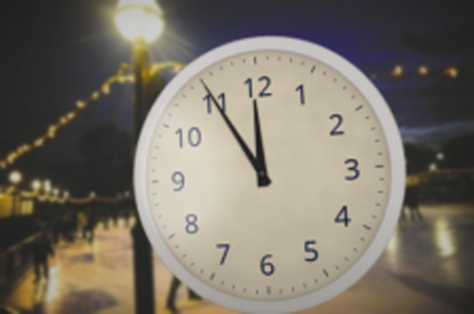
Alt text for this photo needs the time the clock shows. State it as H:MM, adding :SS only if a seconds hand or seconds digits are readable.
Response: 11:55
